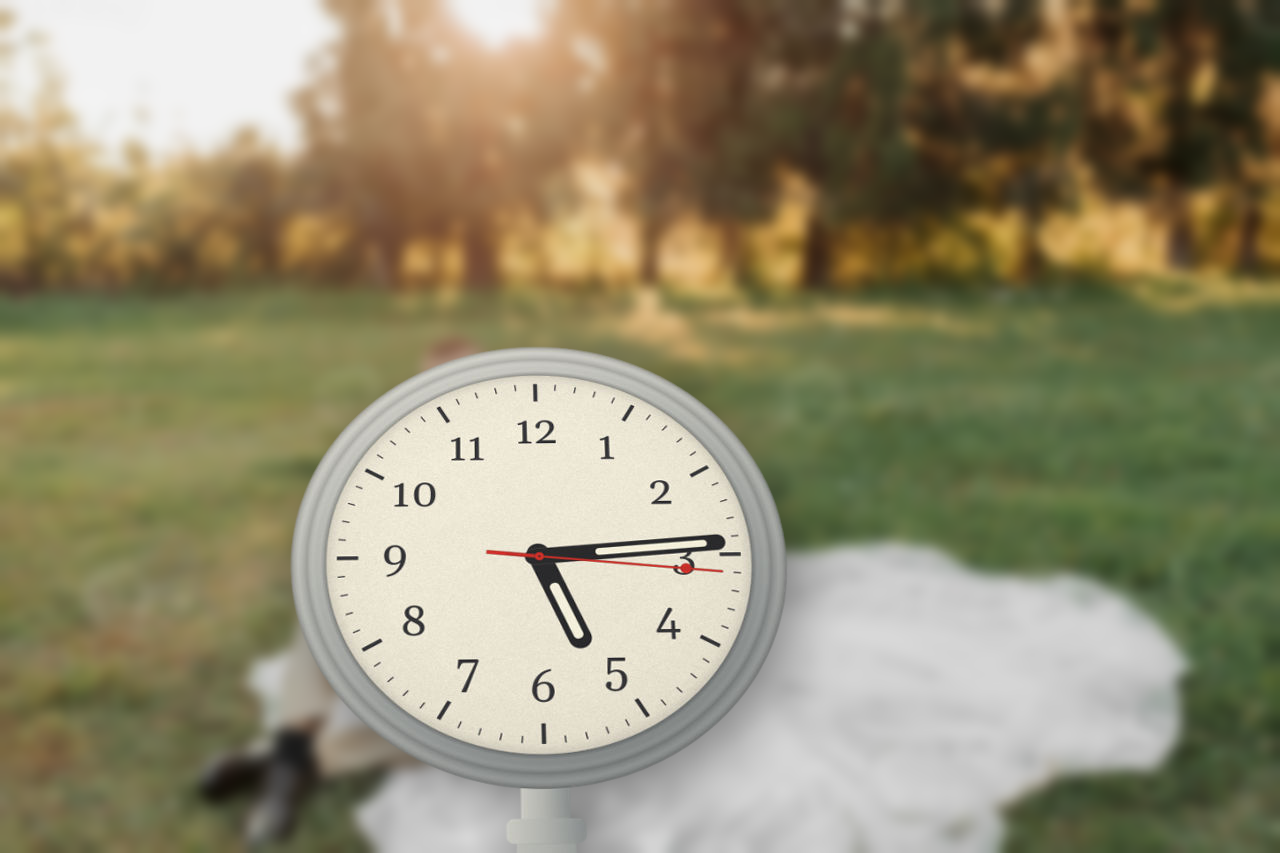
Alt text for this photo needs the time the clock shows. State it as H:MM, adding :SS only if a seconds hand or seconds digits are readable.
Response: 5:14:16
